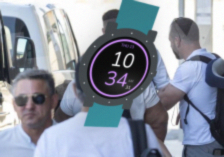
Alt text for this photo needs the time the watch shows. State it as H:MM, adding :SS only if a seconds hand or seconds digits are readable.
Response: 10:34
